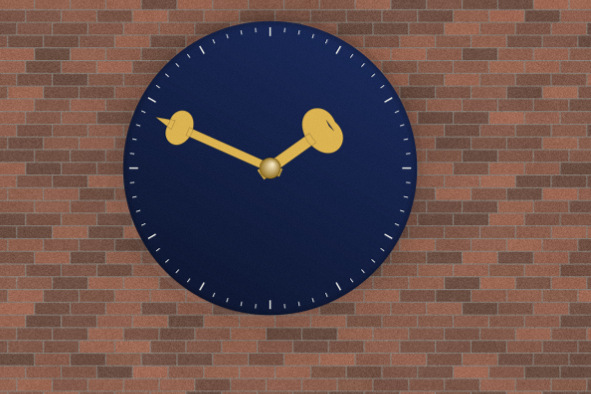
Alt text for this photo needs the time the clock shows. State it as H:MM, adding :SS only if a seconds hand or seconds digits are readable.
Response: 1:49
